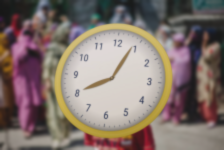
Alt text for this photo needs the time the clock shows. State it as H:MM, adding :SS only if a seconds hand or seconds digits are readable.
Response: 8:04
